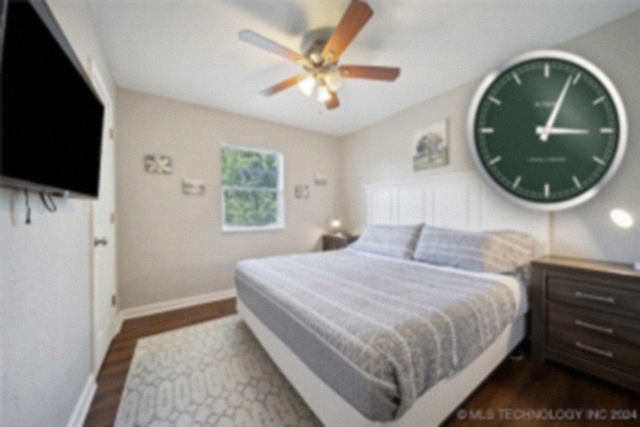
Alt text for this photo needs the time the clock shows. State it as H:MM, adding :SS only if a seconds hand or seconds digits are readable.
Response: 3:04
